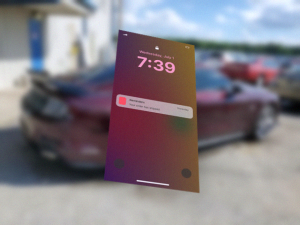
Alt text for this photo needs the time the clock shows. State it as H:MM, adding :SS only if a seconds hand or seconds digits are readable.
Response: 7:39
